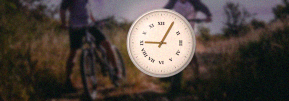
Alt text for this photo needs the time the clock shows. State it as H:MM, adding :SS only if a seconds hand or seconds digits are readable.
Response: 9:05
